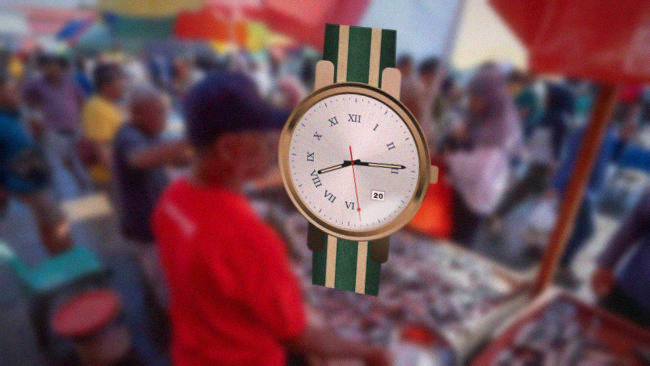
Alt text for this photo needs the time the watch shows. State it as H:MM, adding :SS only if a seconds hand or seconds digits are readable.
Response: 8:14:28
